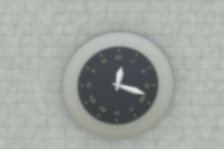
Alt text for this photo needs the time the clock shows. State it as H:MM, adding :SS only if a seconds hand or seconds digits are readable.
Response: 12:18
